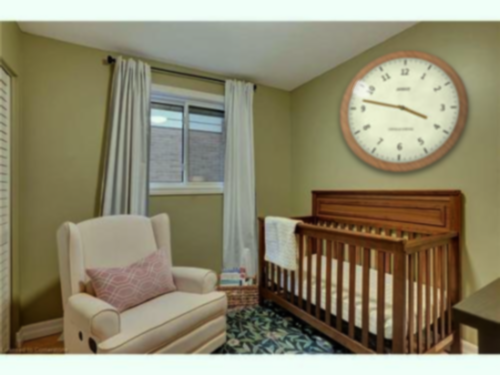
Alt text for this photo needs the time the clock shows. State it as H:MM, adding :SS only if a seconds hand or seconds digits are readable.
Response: 3:47
